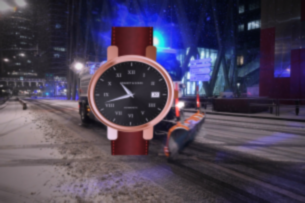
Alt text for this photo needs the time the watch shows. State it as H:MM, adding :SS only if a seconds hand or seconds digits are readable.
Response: 10:42
